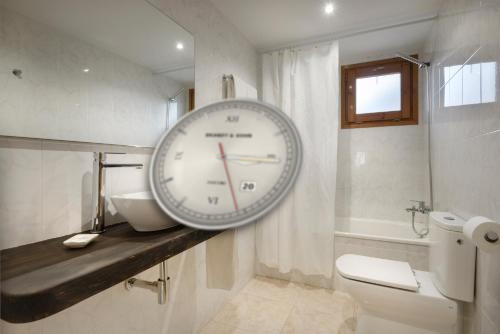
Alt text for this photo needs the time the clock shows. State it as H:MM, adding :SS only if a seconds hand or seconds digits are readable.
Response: 3:15:26
